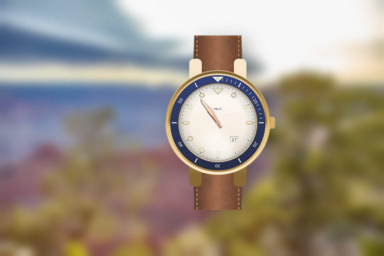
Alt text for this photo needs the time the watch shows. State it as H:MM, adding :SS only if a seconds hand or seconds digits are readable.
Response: 10:54
